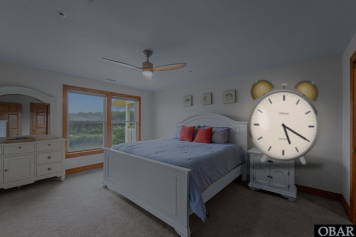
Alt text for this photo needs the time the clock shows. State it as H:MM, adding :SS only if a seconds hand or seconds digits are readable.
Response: 5:20
